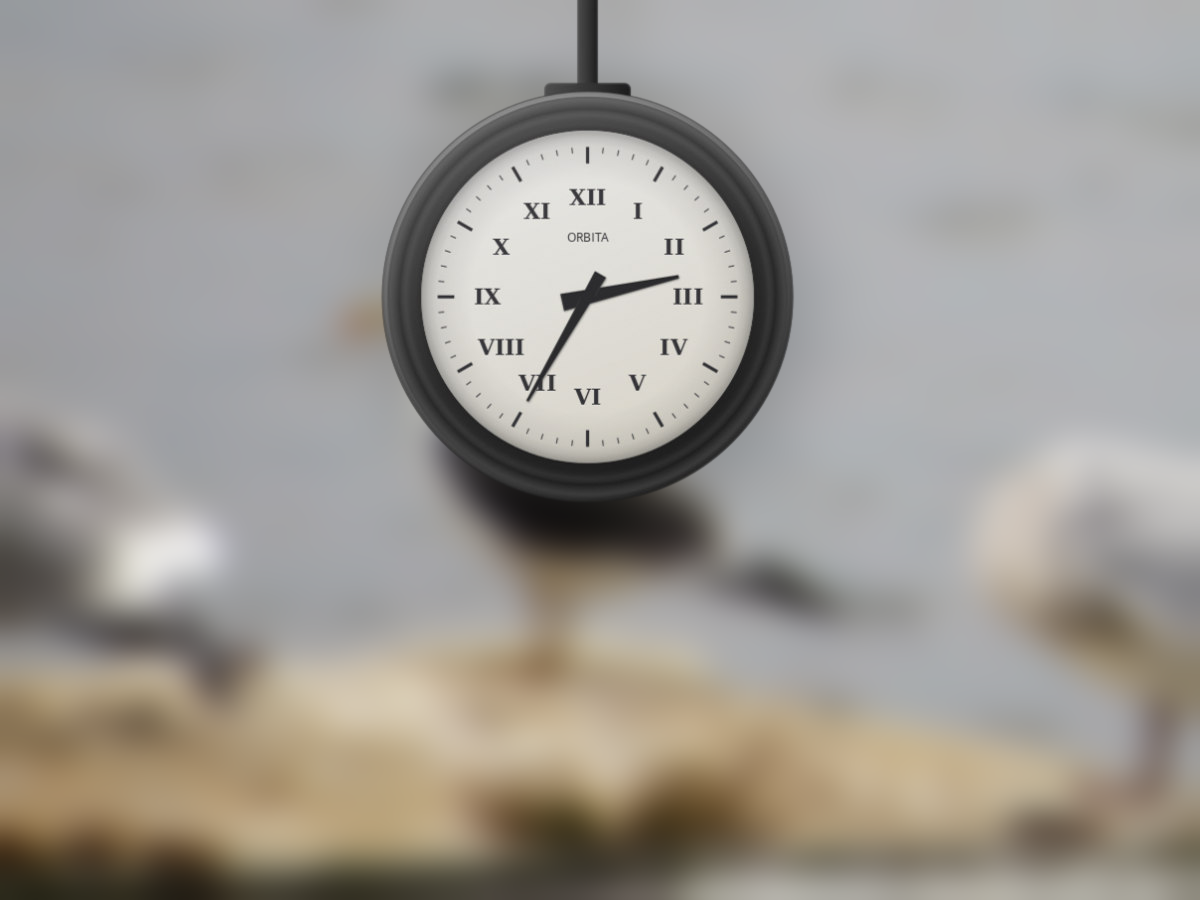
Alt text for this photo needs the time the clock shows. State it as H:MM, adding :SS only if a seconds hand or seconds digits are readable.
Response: 2:35
